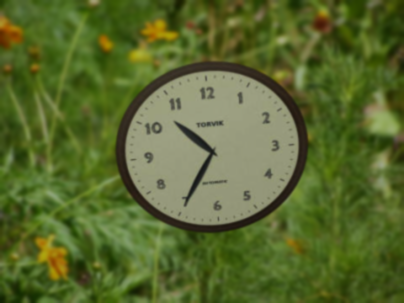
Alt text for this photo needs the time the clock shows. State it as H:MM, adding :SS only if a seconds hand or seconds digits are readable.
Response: 10:35
